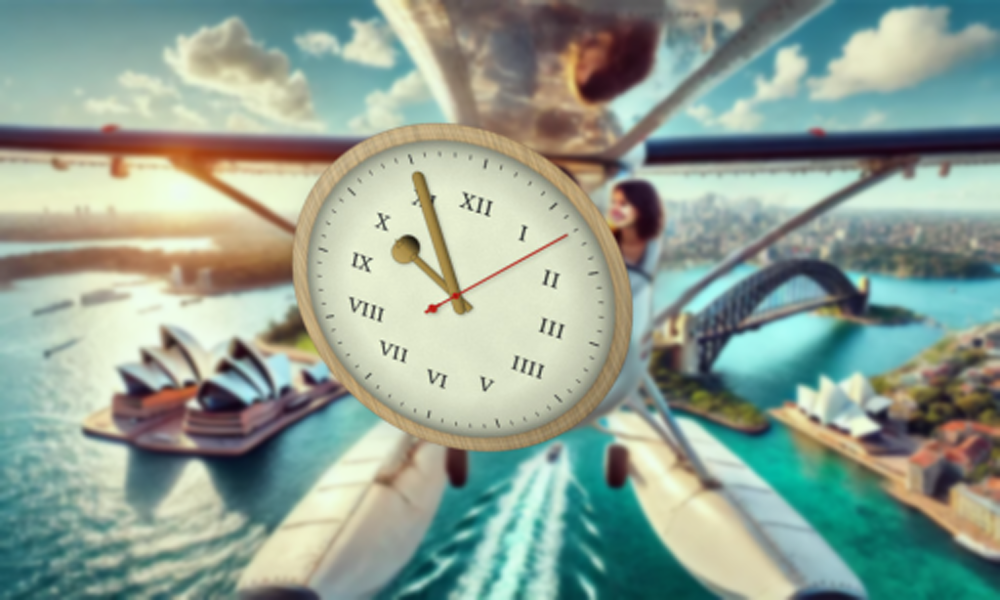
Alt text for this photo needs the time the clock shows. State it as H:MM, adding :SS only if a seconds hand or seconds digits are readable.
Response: 9:55:07
